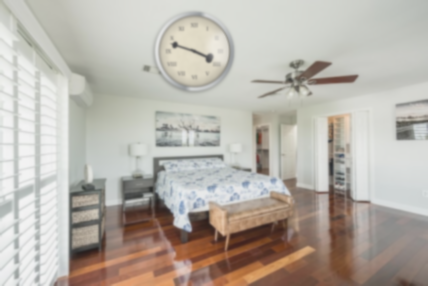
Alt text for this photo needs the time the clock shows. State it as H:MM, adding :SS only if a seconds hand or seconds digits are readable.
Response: 3:48
